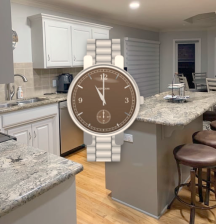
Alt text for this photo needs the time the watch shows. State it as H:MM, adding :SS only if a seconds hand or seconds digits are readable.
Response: 11:00
